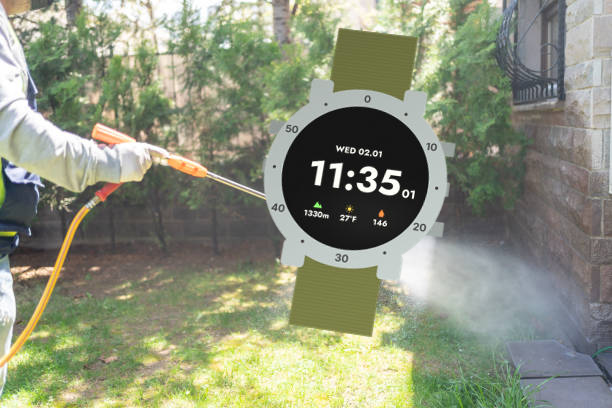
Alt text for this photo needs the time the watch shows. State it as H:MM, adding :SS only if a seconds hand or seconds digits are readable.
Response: 11:35:01
